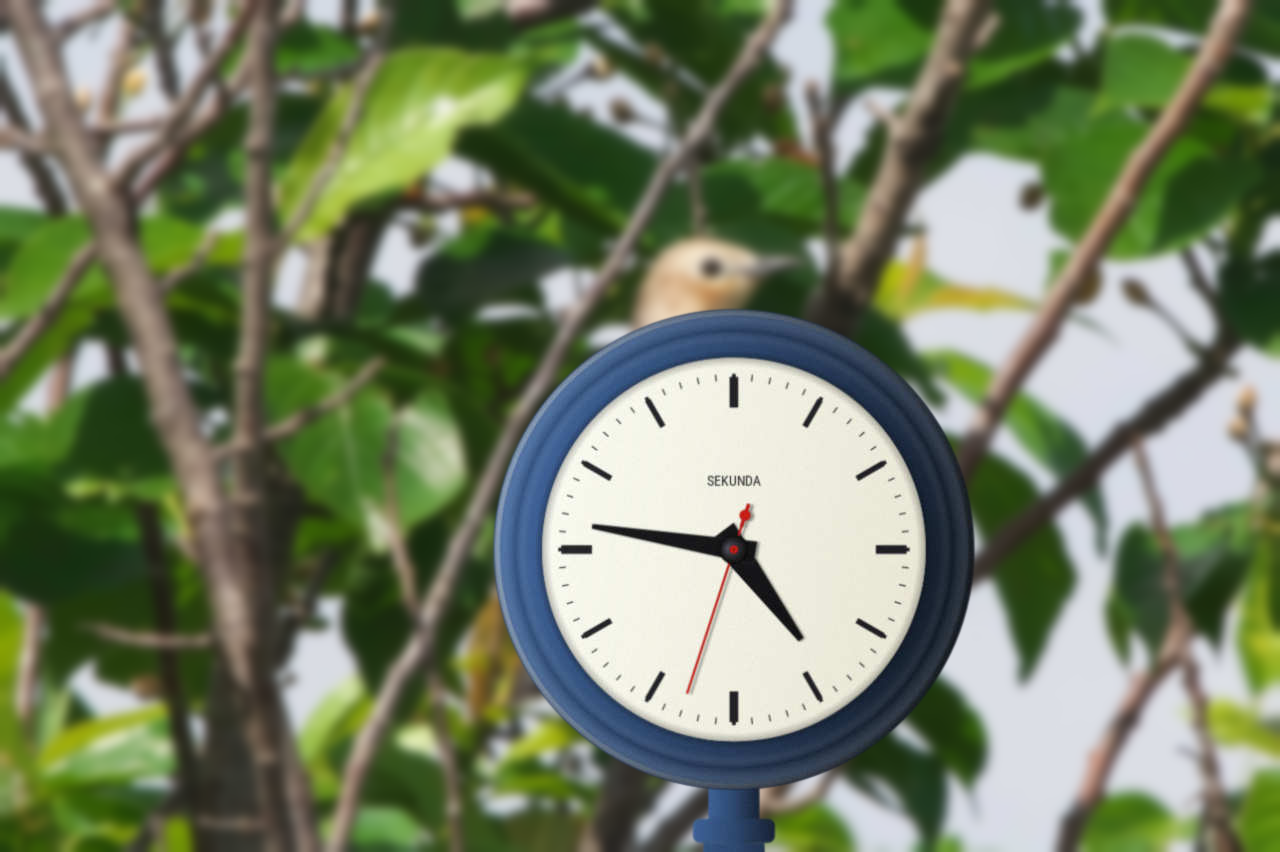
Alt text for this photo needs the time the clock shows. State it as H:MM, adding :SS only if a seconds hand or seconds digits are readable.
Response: 4:46:33
